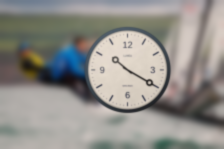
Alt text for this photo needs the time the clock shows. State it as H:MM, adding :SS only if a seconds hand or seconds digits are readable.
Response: 10:20
